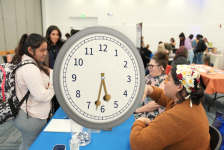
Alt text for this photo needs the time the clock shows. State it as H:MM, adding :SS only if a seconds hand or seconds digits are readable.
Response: 5:32
